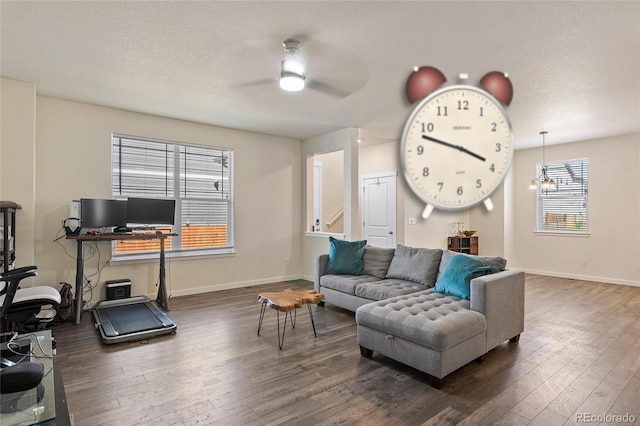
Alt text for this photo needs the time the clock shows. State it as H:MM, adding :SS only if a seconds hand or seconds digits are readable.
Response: 3:48
